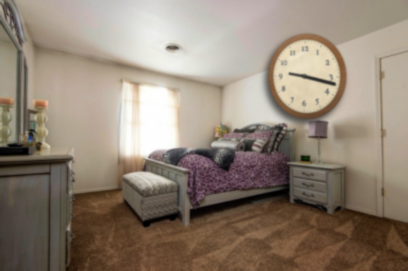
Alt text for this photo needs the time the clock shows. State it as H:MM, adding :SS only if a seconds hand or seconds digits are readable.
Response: 9:17
